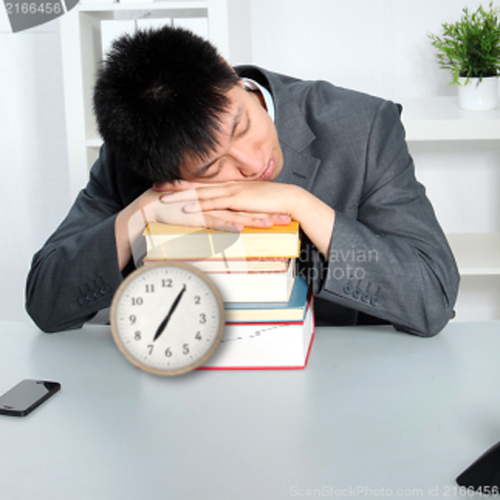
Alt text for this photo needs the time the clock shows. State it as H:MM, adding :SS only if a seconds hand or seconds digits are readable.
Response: 7:05
